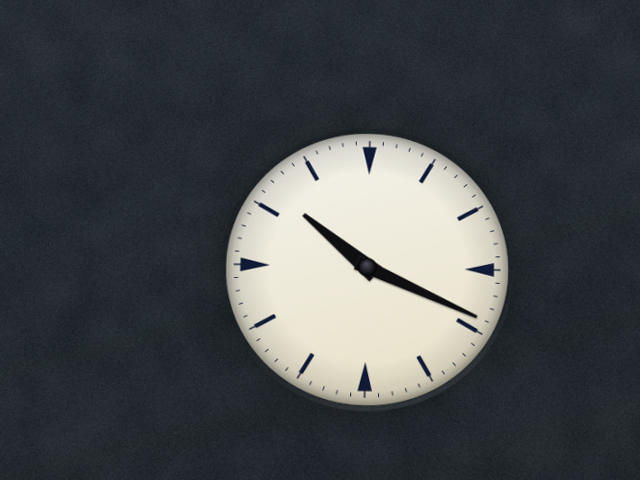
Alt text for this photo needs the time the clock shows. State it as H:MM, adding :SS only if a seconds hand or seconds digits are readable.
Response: 10:19
